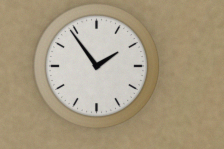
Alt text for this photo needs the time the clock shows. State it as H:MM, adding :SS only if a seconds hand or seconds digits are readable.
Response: 1:54
